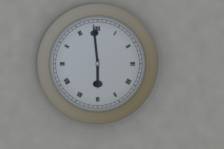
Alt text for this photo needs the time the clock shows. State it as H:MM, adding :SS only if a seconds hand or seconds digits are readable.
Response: 5:59
